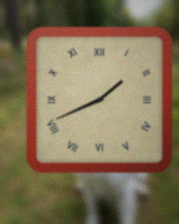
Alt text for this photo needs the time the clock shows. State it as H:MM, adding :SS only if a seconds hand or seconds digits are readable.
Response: 1:41
